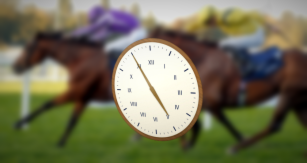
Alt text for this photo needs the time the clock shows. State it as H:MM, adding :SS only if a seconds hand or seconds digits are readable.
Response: 4:55
